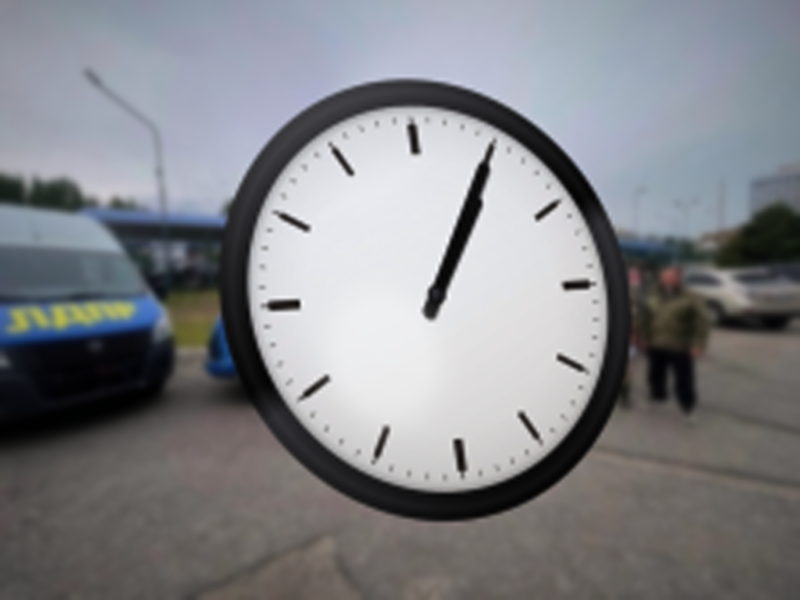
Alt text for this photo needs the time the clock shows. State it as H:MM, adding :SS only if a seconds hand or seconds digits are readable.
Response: 1:05
